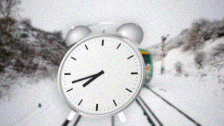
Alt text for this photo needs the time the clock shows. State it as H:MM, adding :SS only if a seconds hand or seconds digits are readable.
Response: 7:42
